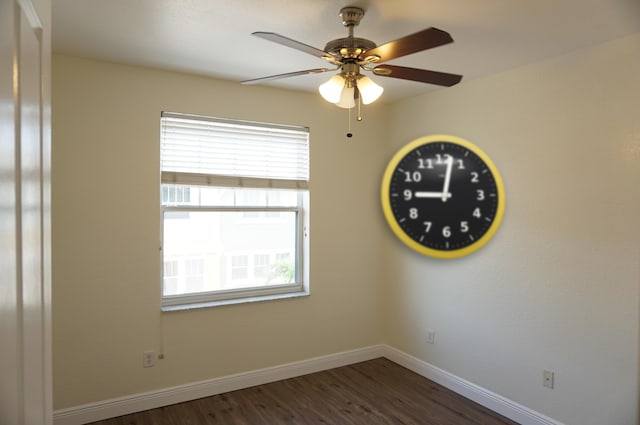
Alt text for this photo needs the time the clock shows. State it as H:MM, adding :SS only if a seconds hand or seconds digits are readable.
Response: 9:02
